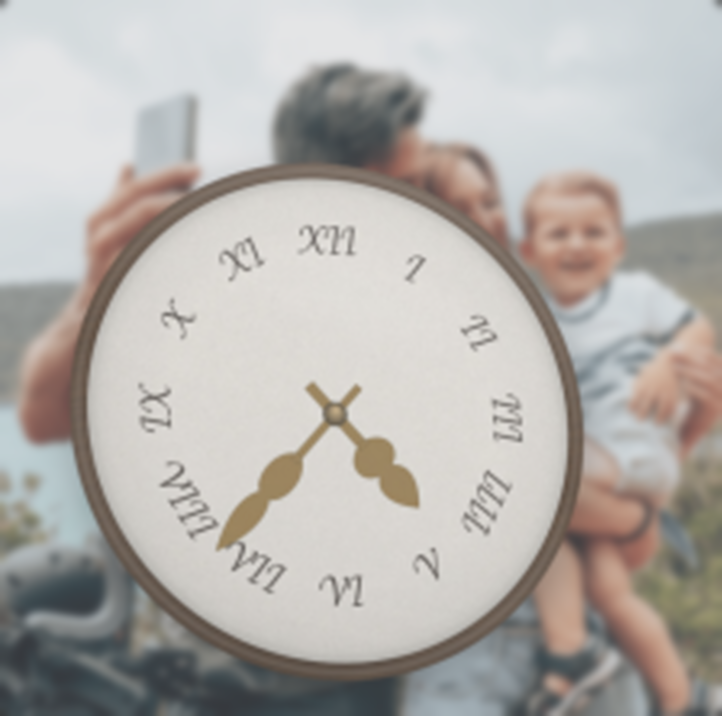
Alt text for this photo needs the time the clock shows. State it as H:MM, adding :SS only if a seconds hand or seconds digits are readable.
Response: 4:37
